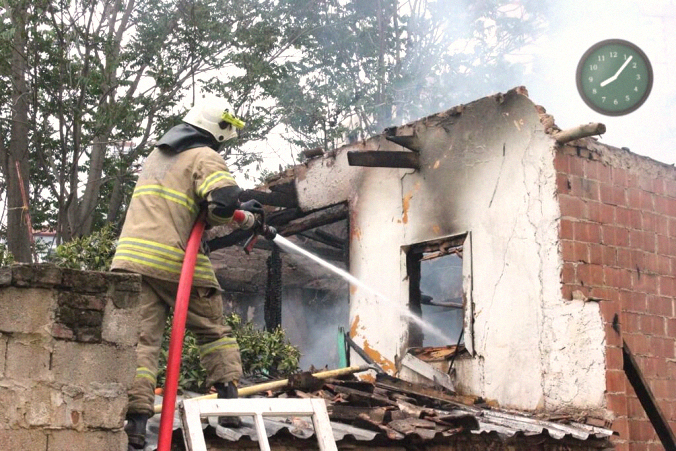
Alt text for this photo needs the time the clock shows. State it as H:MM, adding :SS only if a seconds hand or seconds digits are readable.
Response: 8:07
